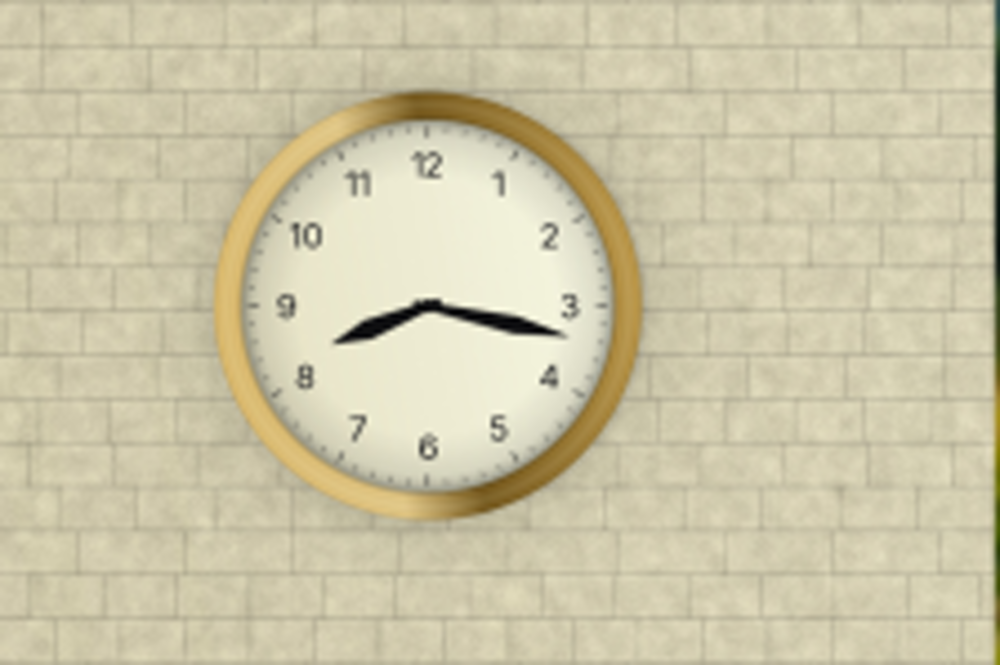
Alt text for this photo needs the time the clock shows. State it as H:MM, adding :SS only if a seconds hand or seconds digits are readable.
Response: 8:17
